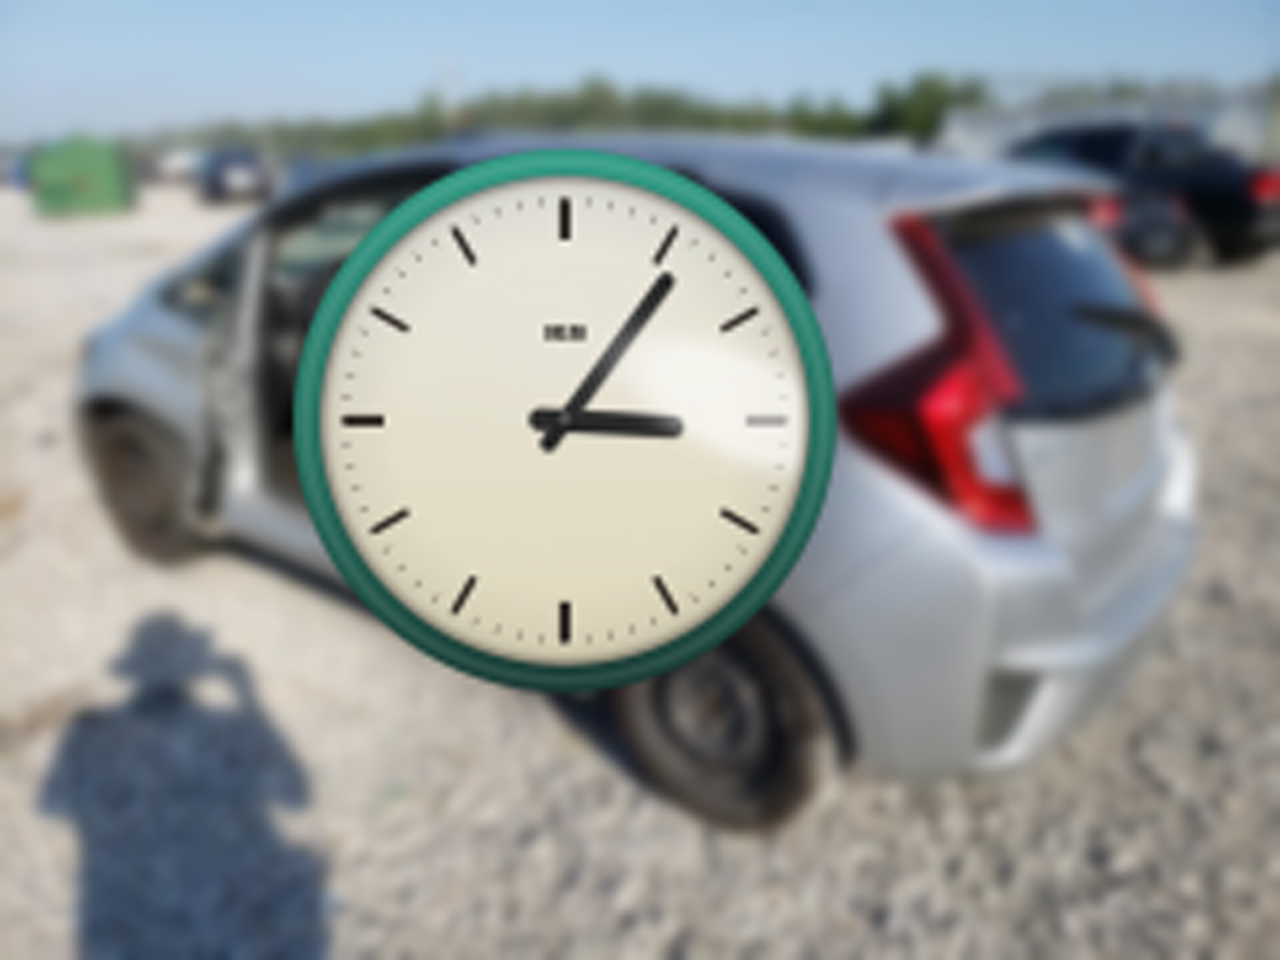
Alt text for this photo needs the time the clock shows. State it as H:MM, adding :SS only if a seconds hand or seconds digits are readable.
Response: 3:06
